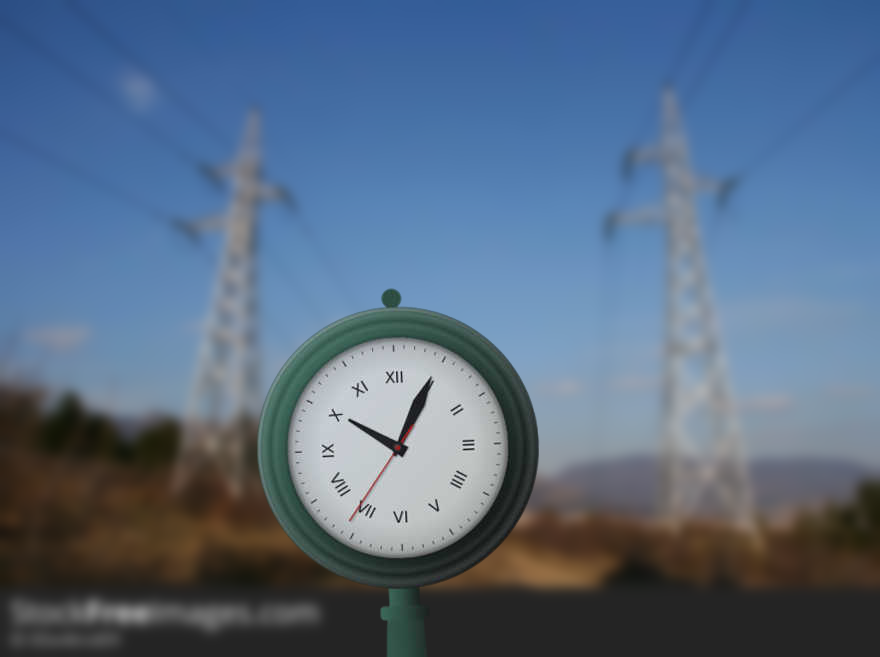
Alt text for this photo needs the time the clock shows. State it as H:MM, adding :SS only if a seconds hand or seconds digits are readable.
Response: 10:04:36
